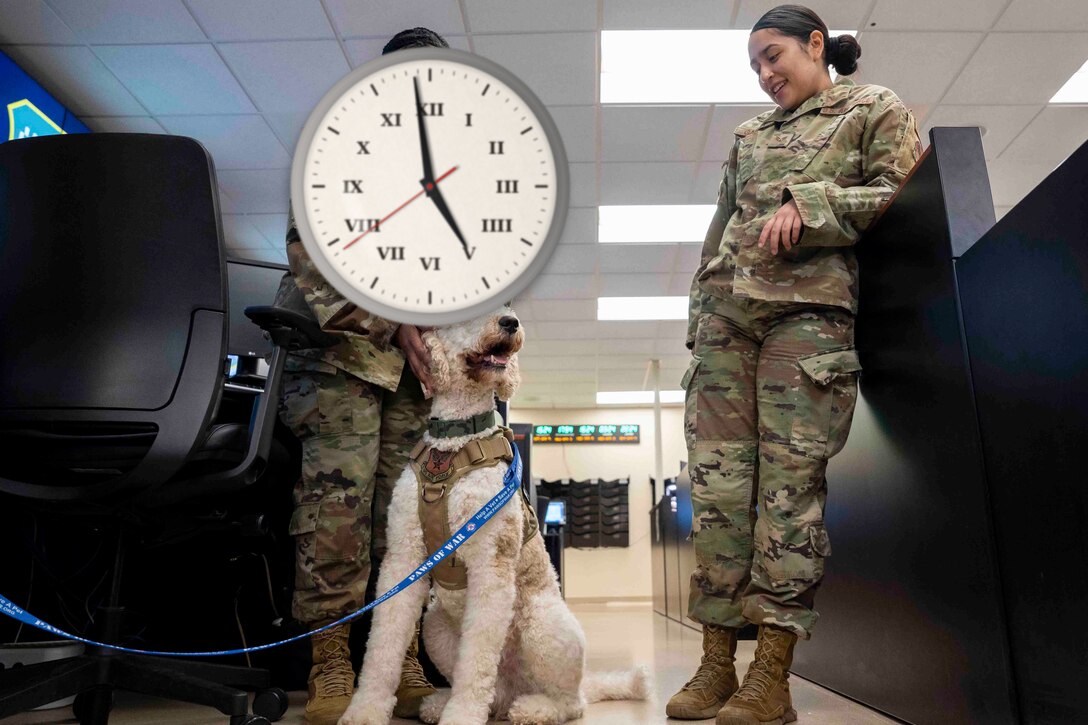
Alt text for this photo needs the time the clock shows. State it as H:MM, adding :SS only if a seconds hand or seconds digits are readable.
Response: 4:58:39
